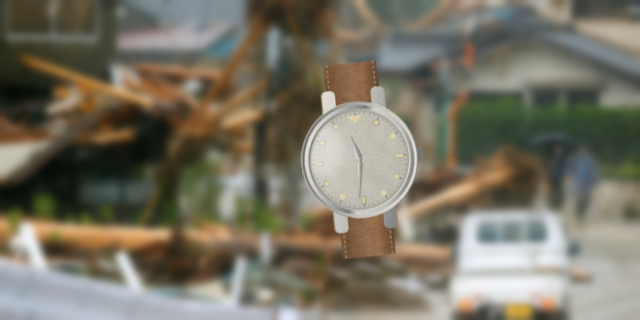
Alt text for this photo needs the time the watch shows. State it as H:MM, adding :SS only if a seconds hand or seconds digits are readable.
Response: 11:31
